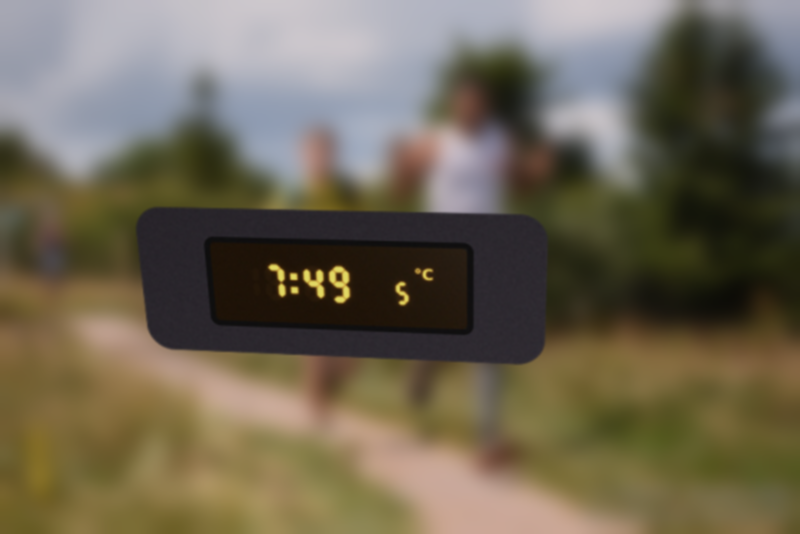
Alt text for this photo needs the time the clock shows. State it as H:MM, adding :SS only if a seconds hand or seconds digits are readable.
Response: 7:49
